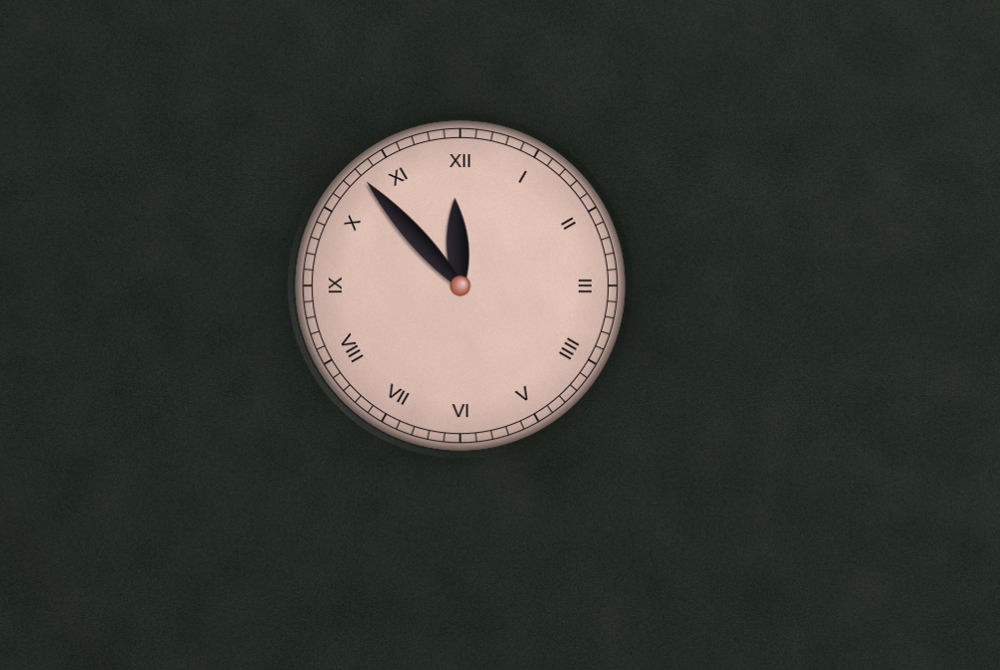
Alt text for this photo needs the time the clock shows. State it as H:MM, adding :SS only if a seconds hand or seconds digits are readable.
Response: 11:53
